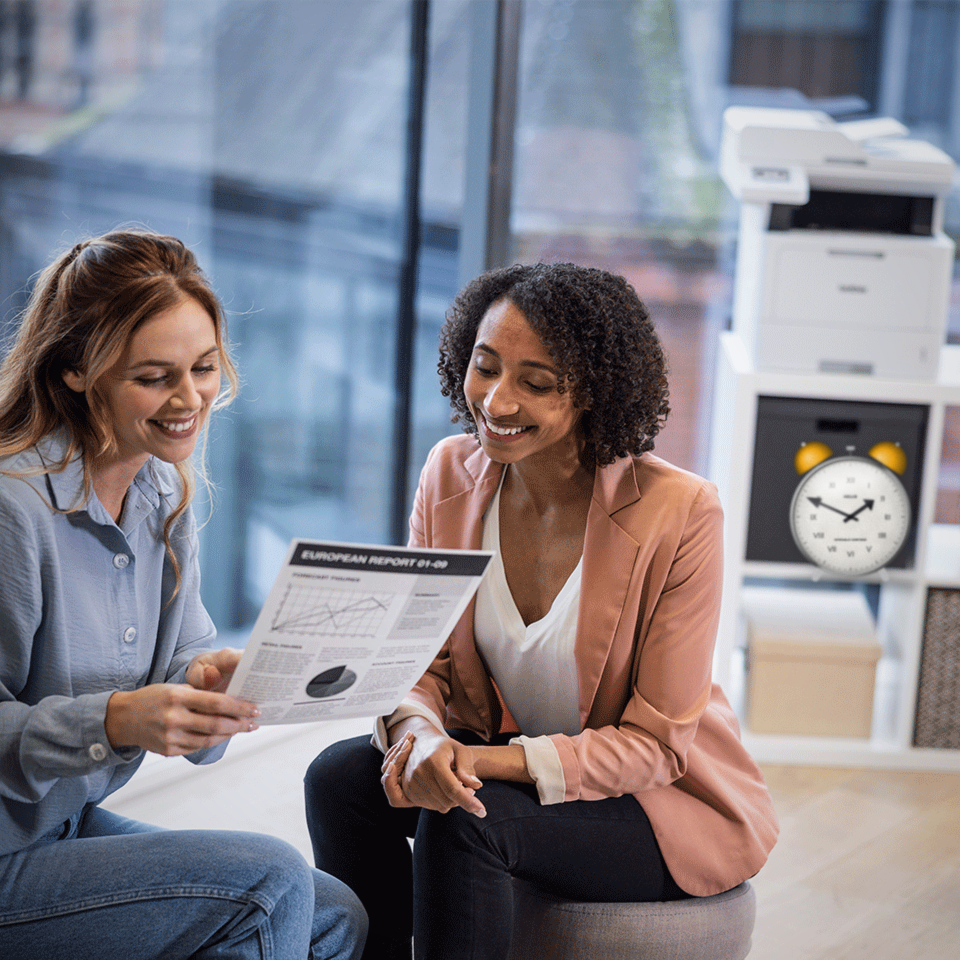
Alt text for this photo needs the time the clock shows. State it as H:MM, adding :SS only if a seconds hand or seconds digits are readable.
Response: 1:49
